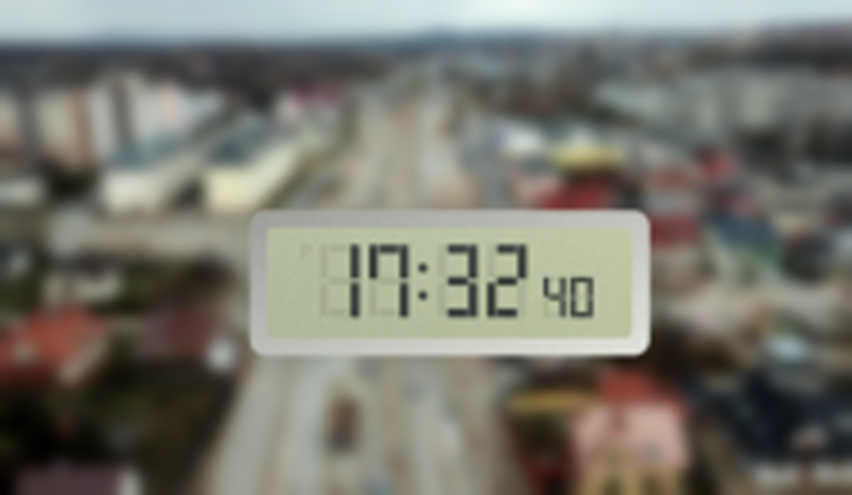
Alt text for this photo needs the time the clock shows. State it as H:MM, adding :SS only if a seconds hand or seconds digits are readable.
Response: 17:32:40
